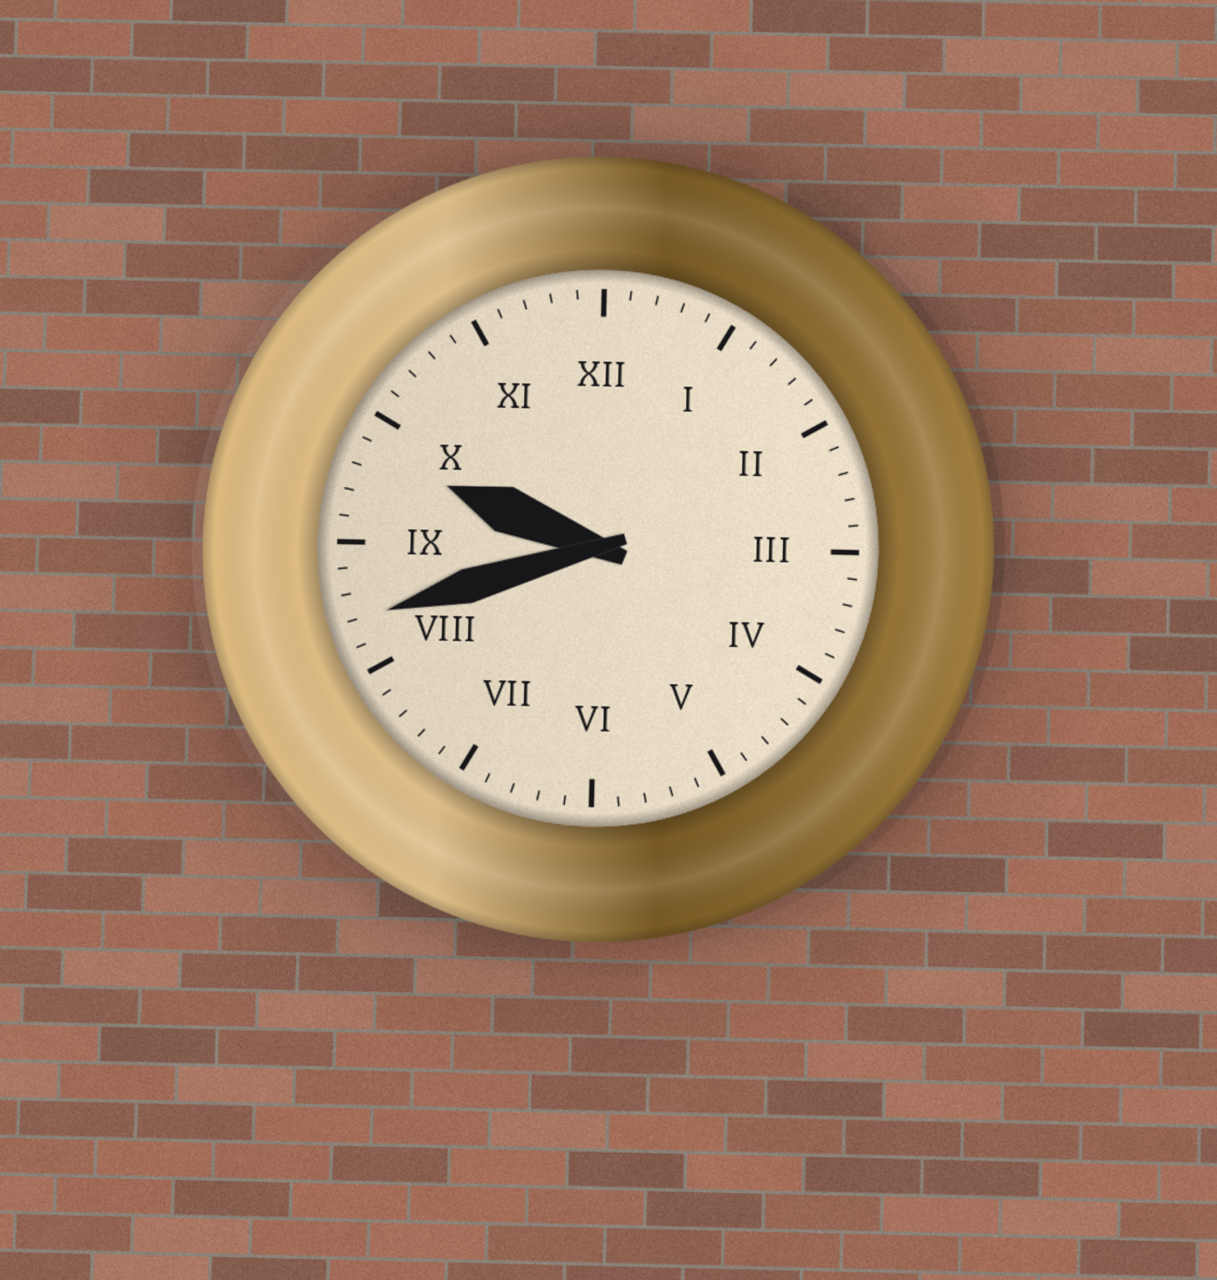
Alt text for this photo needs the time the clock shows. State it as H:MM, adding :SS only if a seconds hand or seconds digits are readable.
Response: 9:42
